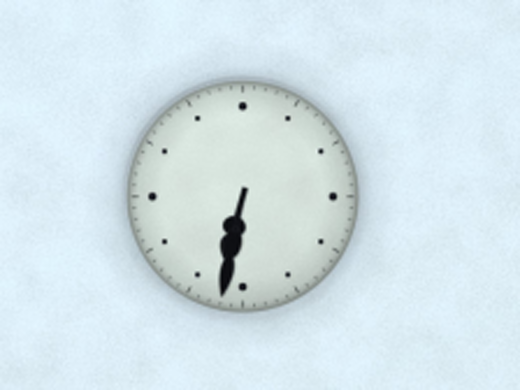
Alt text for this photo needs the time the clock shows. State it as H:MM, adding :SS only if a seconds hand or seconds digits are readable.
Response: 6:32
